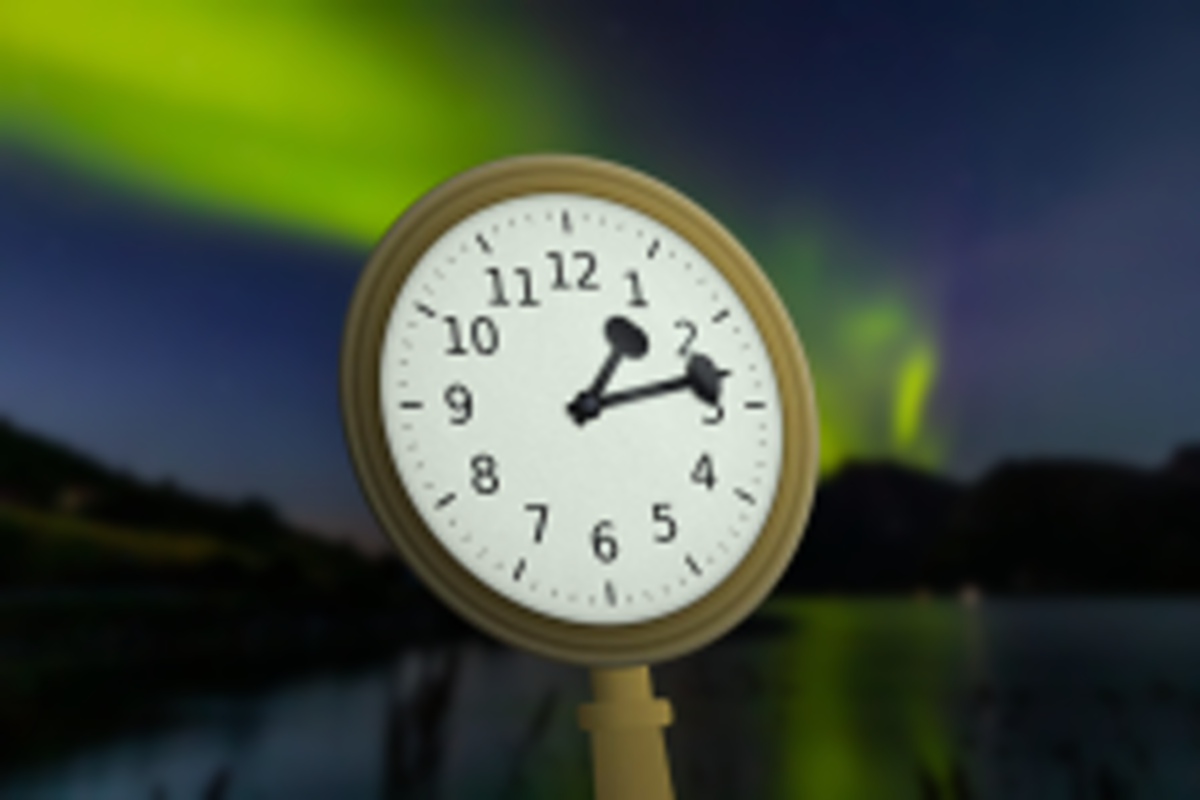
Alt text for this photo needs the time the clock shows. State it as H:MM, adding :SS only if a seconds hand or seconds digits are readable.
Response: 1:13
